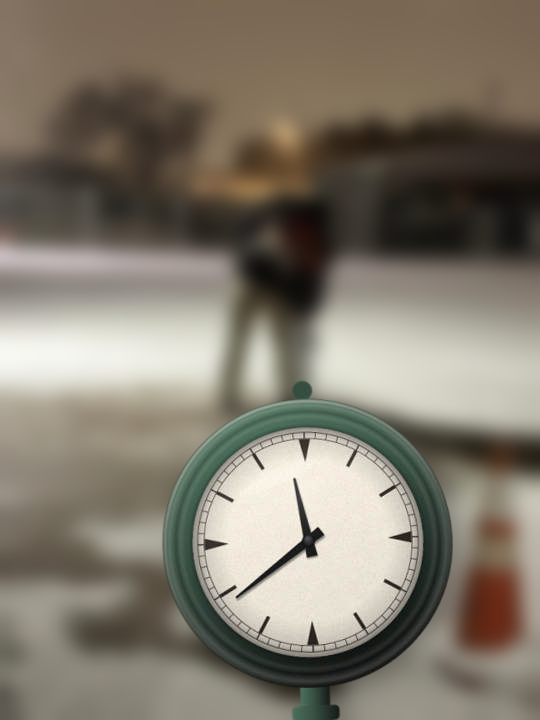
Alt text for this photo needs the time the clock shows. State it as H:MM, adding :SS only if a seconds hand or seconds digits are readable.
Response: 11:39
